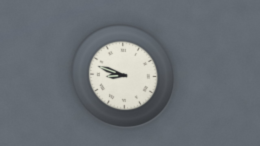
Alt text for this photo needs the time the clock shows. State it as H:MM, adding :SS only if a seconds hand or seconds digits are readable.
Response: 8:48
